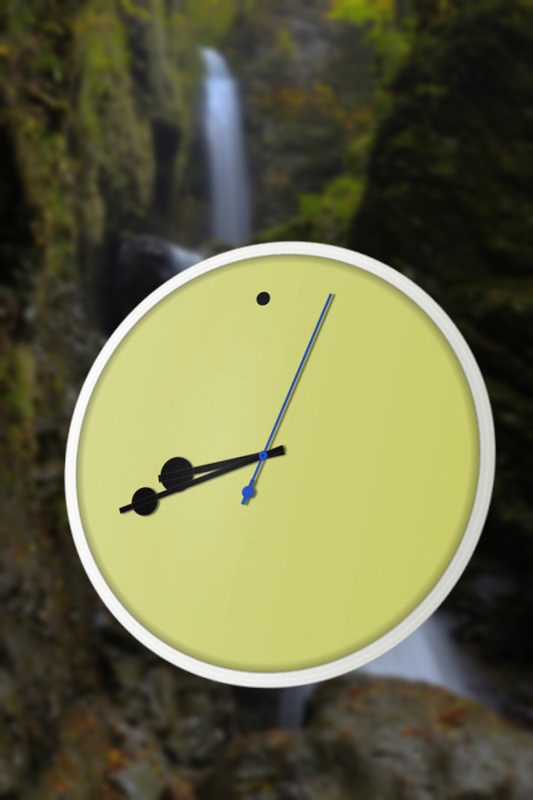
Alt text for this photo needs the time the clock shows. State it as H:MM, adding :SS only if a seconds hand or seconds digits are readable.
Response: 8:42:04
